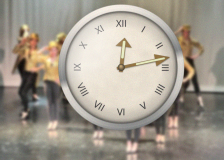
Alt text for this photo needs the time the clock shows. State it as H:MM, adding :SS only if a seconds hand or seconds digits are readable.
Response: 12:13
